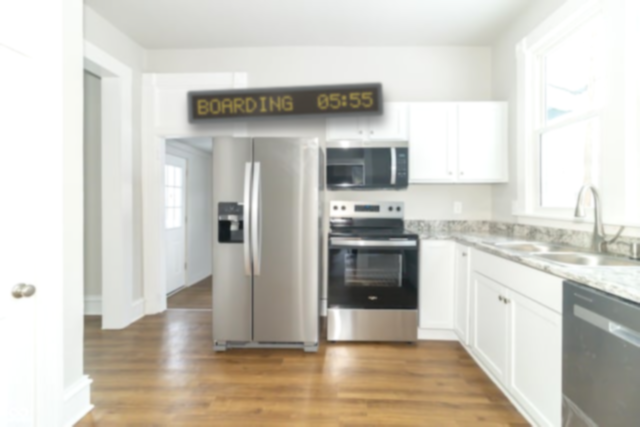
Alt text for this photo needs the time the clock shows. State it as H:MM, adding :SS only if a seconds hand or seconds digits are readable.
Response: 5:55
